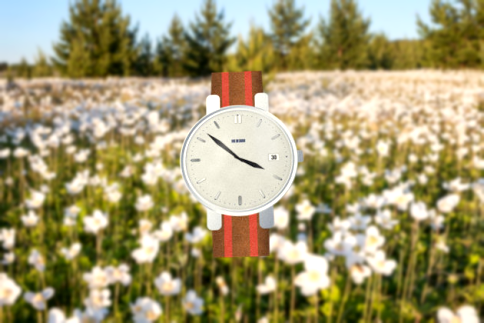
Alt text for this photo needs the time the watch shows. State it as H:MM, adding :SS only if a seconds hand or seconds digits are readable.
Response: 3:52
